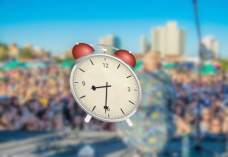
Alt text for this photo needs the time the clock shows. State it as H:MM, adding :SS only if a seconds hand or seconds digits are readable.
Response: 8:31
